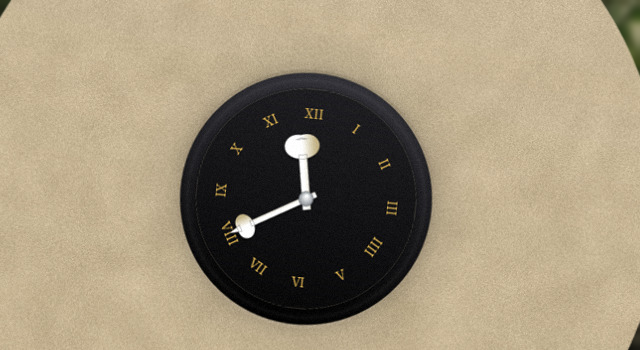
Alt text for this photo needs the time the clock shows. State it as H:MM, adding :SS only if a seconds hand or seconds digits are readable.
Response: 11:40
